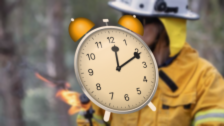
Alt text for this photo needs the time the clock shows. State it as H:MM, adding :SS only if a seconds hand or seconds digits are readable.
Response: 12:11
